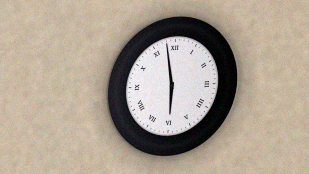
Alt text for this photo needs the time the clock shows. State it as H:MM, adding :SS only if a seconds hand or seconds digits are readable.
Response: 5:58
